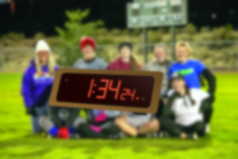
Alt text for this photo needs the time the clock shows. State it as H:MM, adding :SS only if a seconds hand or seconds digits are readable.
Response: 1:34
